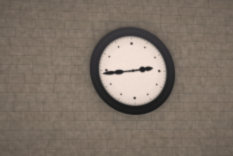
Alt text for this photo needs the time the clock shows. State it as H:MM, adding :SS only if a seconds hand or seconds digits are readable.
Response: 2:44
